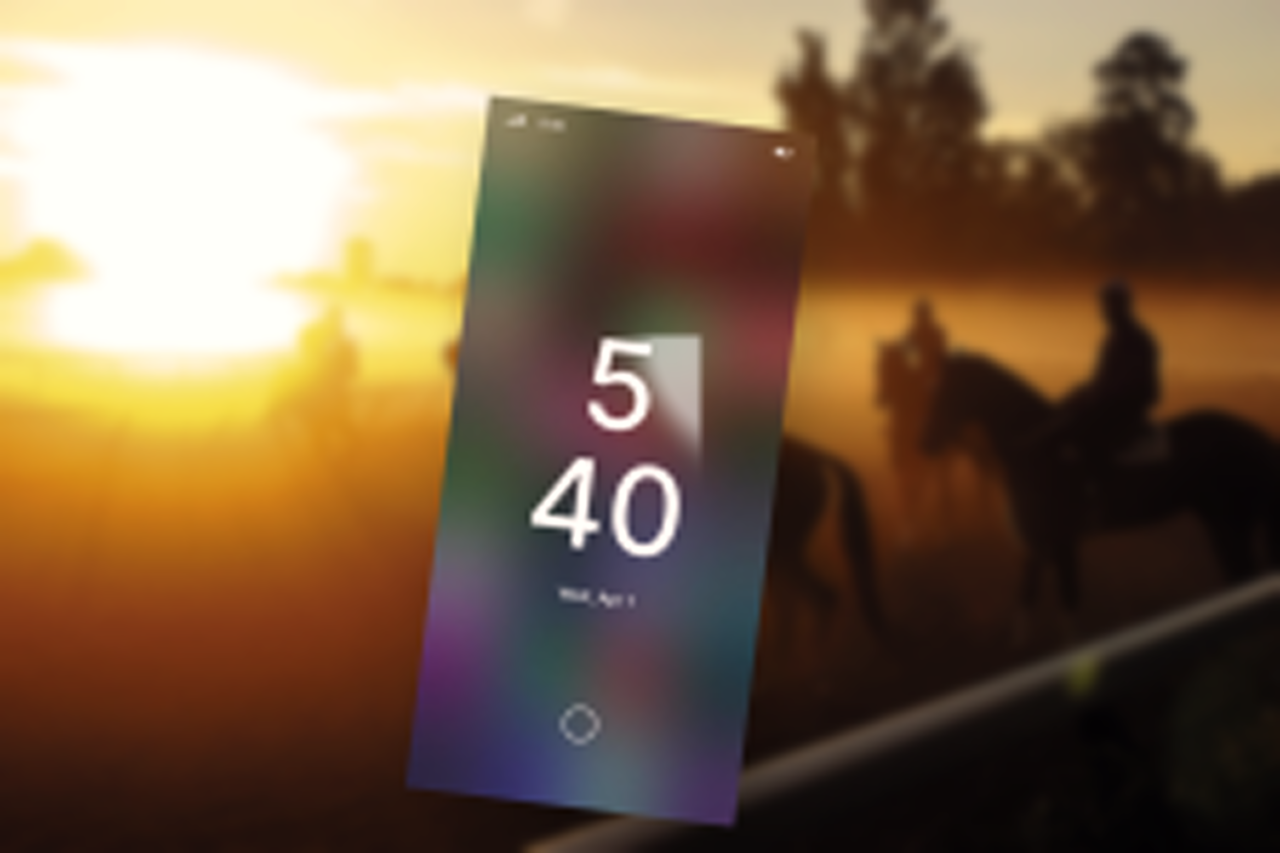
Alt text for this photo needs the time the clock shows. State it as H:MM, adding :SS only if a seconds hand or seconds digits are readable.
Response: 5:40
